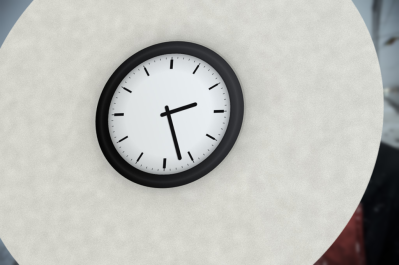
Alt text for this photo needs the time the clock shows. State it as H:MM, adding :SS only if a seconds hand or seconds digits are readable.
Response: 2:27
